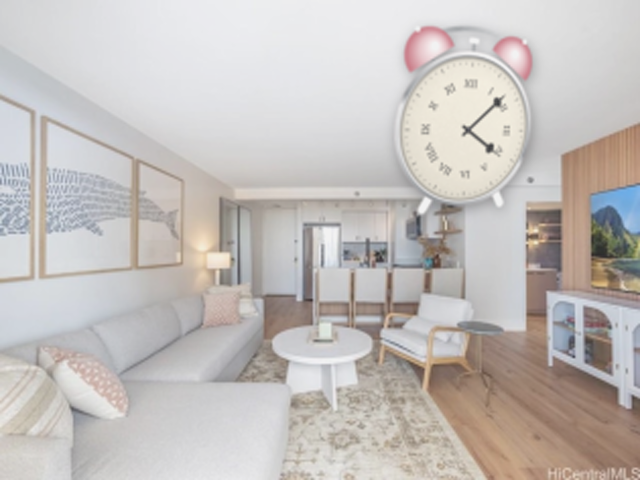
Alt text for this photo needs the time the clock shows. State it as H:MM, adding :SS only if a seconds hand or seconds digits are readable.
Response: 4:08
